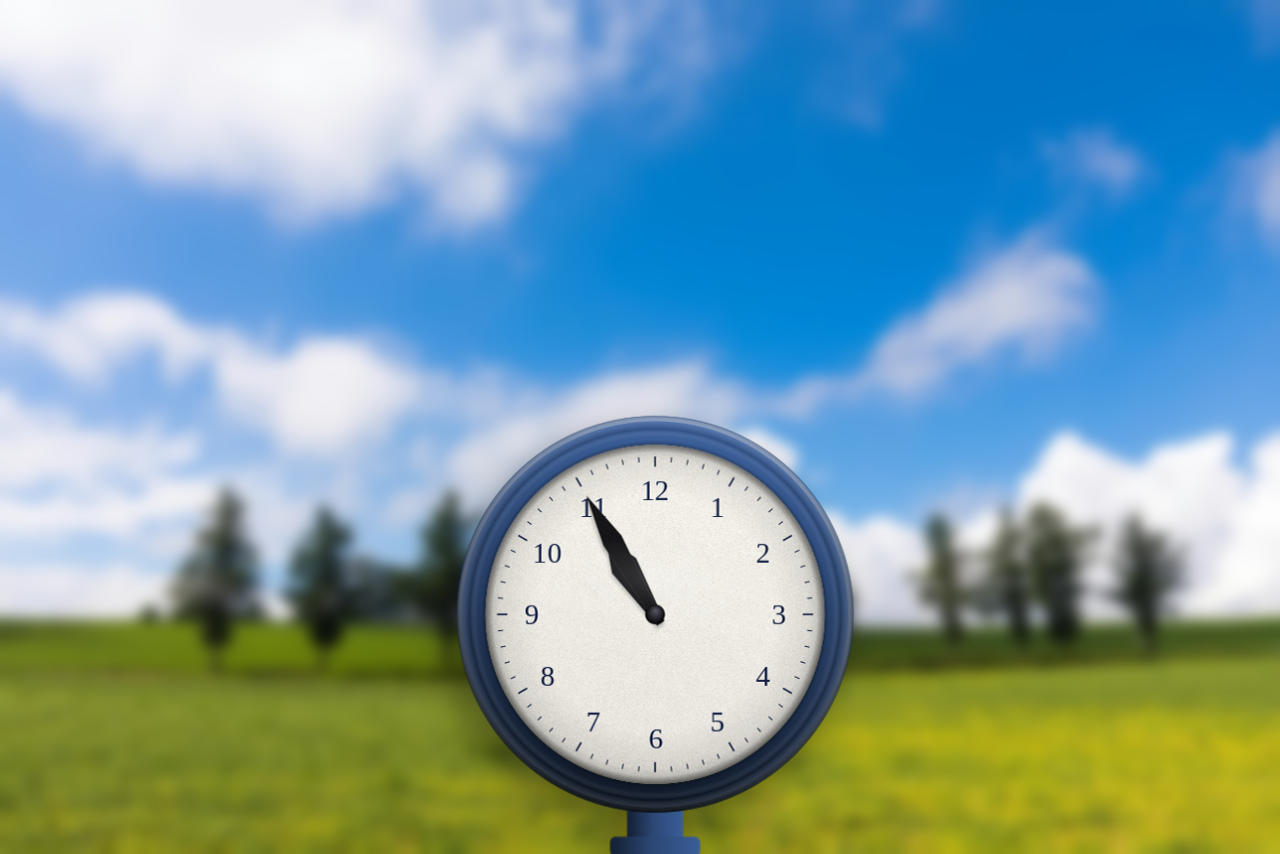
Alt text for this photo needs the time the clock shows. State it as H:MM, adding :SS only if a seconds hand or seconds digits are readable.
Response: 10:55
